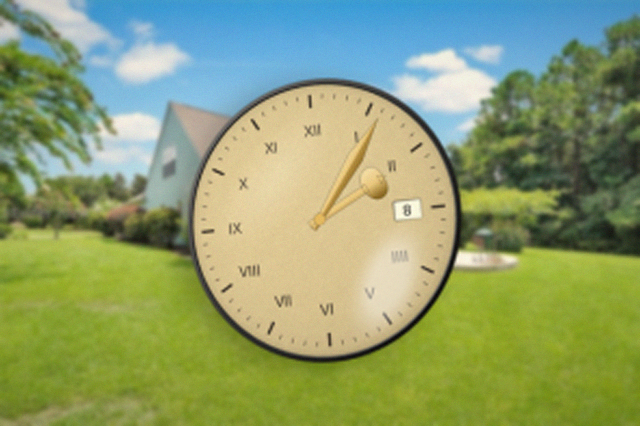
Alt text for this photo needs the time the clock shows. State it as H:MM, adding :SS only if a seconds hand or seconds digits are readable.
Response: 2:06
